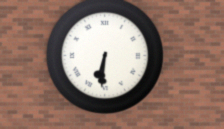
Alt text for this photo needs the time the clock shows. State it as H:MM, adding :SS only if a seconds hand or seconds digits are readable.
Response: 6:31
